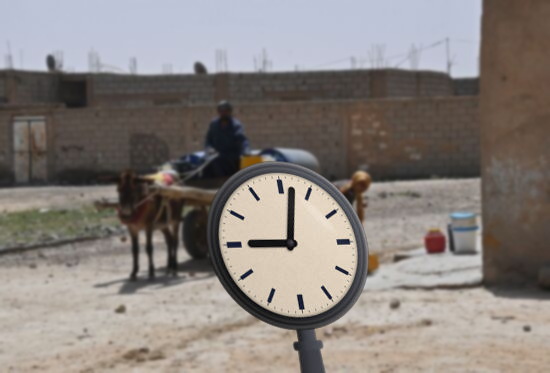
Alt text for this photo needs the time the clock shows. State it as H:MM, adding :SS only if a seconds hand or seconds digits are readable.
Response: 9:02
